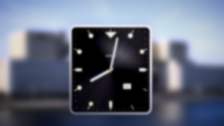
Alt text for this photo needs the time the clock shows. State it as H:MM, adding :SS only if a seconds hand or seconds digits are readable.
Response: 8:02
